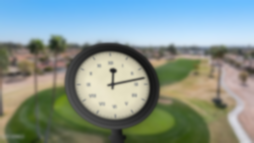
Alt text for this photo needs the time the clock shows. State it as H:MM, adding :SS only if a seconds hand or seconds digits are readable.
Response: 12:13
